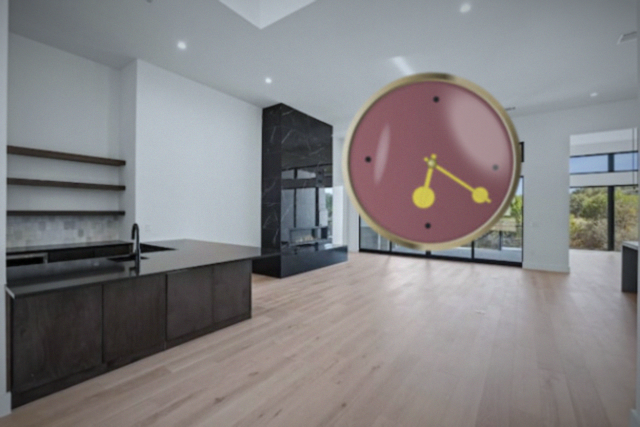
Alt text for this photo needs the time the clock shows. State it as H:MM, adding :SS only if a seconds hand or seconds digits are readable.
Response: 6:20
